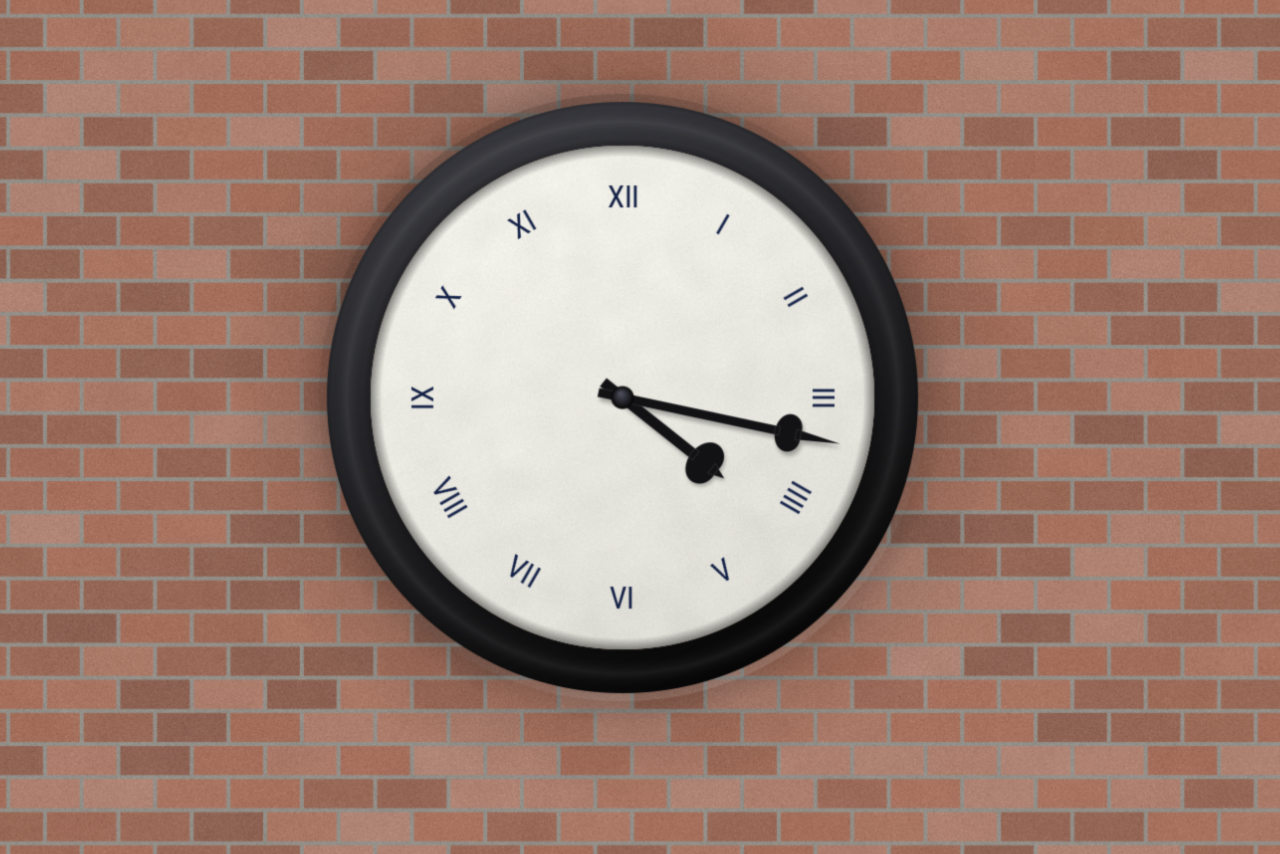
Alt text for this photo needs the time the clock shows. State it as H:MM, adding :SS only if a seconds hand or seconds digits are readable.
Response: 4:17
